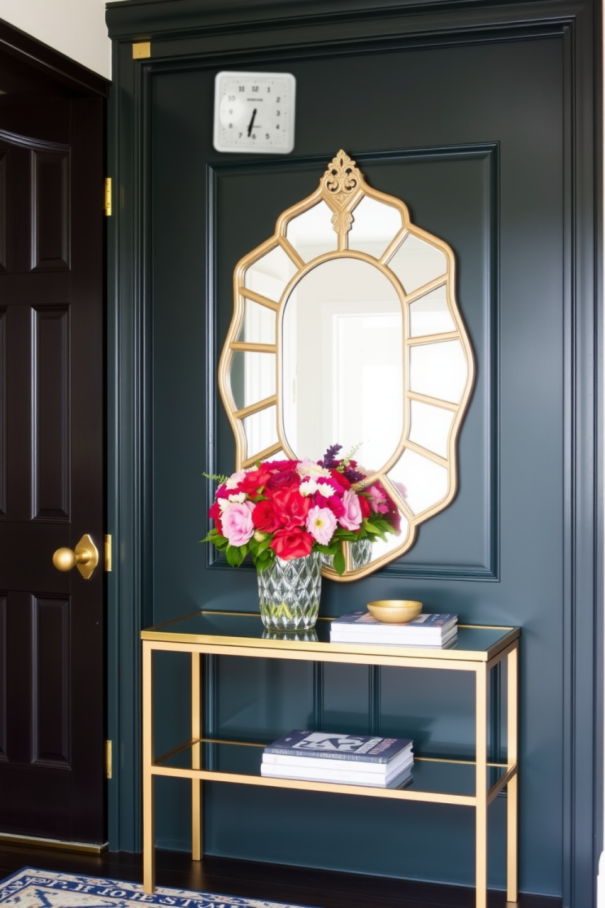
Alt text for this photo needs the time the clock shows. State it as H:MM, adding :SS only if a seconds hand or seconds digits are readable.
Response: 6:32
